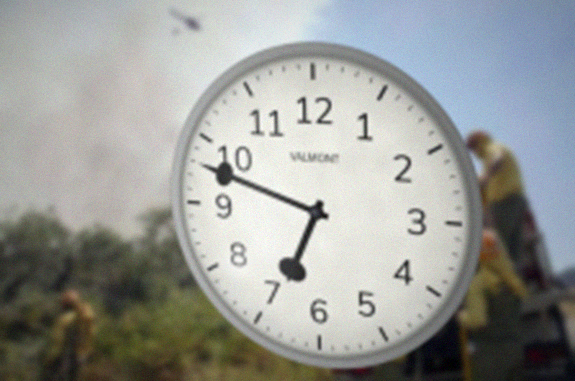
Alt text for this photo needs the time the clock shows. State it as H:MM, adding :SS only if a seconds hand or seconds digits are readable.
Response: 6:48
